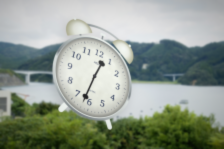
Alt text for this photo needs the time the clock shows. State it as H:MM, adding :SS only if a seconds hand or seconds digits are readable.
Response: 12:32
